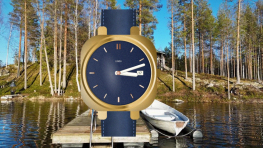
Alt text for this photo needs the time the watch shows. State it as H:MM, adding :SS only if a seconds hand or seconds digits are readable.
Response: 3:12
